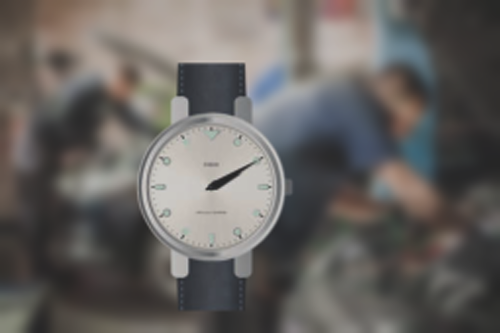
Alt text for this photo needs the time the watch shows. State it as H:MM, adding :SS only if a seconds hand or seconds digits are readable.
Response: 2:10
